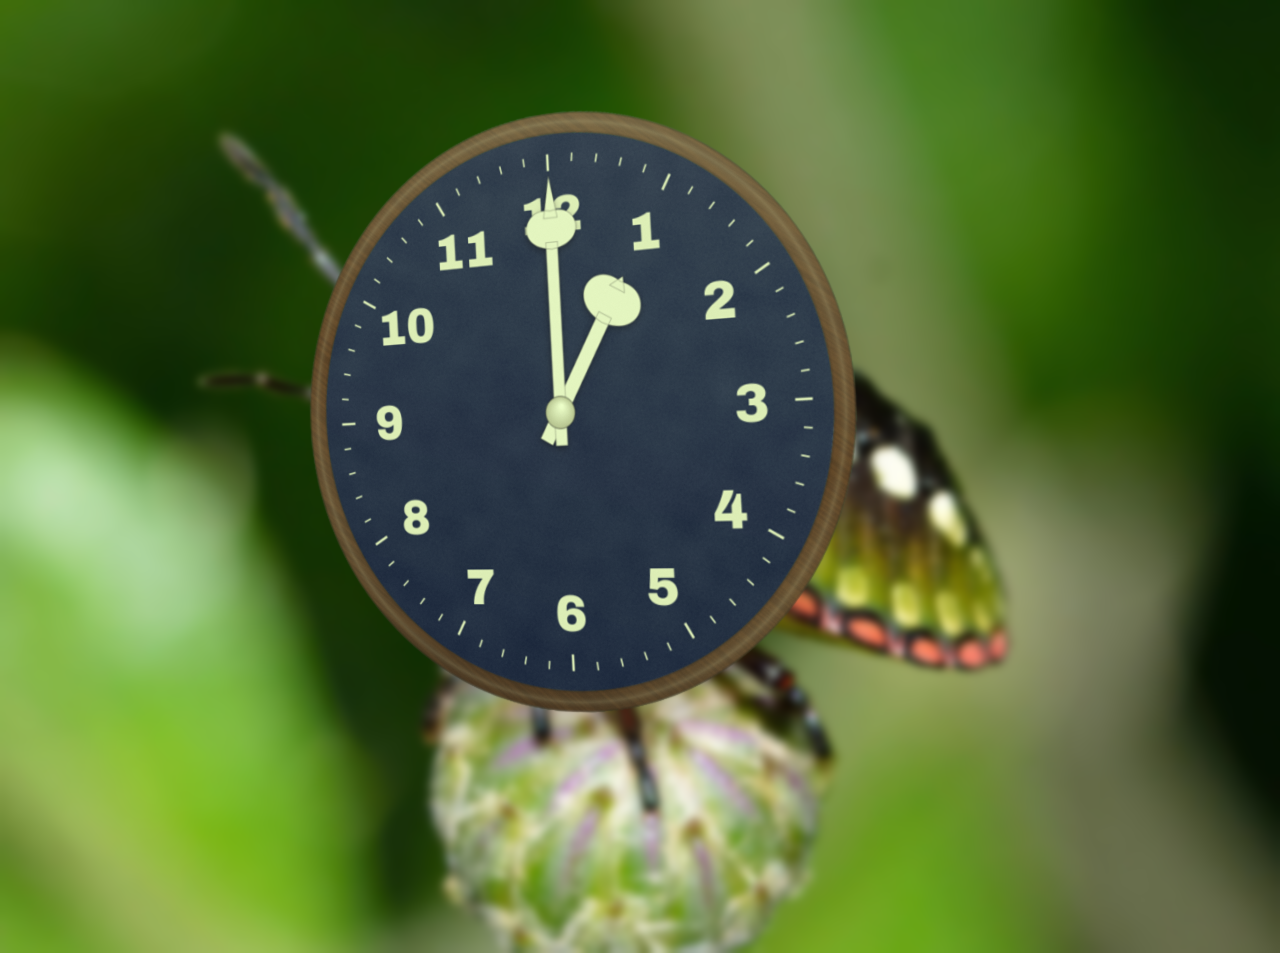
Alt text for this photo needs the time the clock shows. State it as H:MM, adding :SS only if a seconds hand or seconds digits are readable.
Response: 1:00
